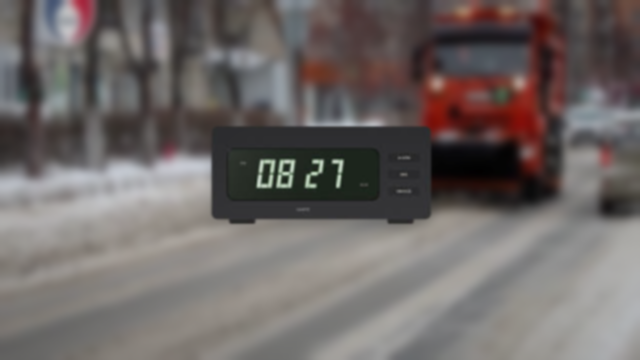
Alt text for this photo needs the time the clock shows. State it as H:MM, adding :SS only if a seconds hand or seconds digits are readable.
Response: 8:27
